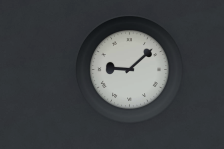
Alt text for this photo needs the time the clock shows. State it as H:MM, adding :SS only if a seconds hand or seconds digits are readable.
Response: 9:08
